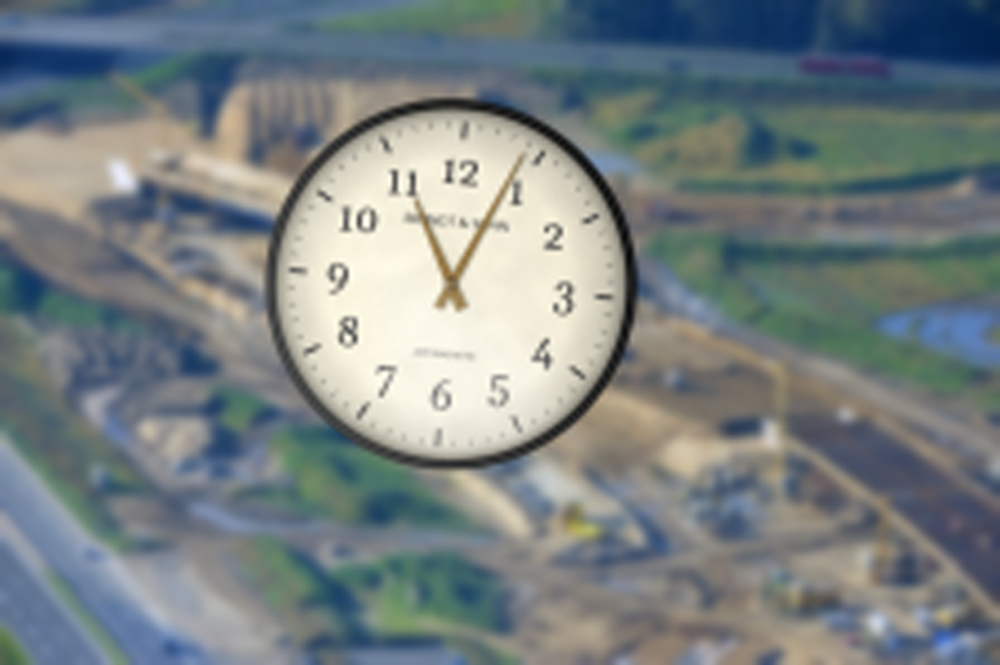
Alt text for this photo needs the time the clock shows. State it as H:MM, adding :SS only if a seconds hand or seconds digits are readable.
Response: 11:04
